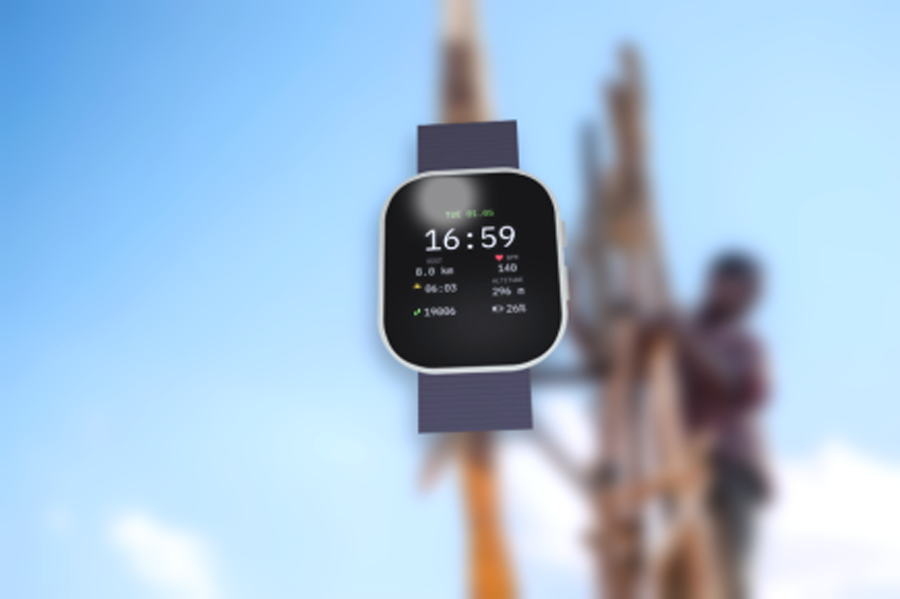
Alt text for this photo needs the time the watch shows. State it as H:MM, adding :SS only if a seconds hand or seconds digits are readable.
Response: 16:59
